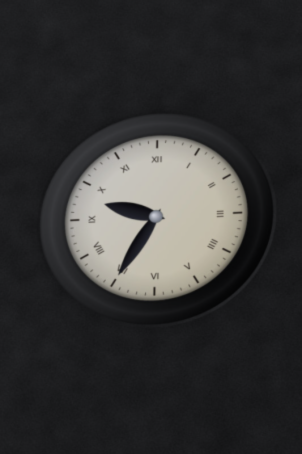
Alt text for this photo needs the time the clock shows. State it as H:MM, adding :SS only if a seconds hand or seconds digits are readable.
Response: 9:35
